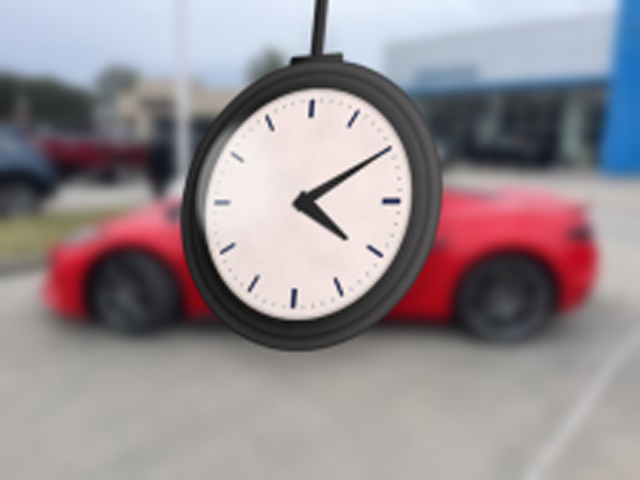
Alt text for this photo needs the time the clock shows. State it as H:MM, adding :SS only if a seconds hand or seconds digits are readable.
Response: 4:10
